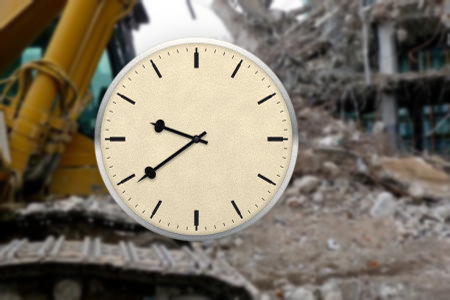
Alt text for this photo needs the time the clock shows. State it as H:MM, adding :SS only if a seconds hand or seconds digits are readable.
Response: 9:39
